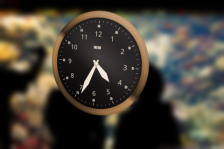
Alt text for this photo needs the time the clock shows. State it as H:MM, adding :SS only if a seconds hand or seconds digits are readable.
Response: 4:34
